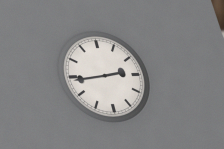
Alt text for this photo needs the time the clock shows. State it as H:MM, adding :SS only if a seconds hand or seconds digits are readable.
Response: 2:44
